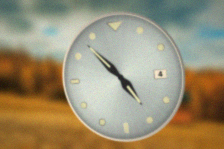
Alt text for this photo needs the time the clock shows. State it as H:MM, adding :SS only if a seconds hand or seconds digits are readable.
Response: 4:53
